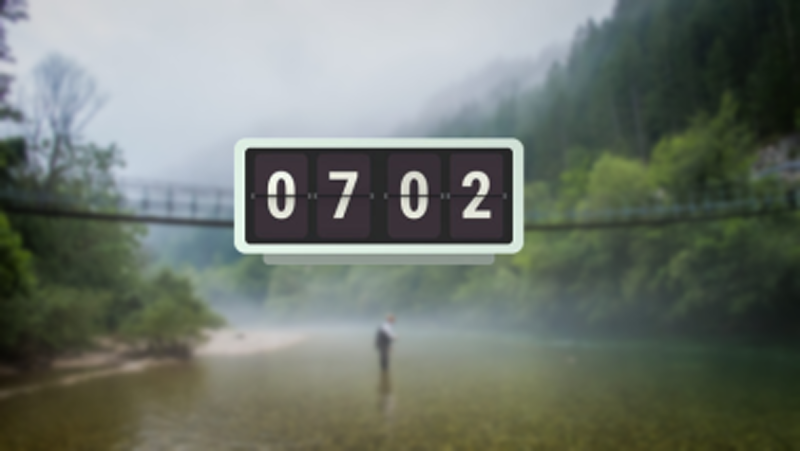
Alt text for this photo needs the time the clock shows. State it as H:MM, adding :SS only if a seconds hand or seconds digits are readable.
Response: 7:02
